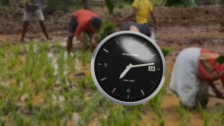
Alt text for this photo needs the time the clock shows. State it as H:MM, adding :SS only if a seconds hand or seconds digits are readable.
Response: 7:13
